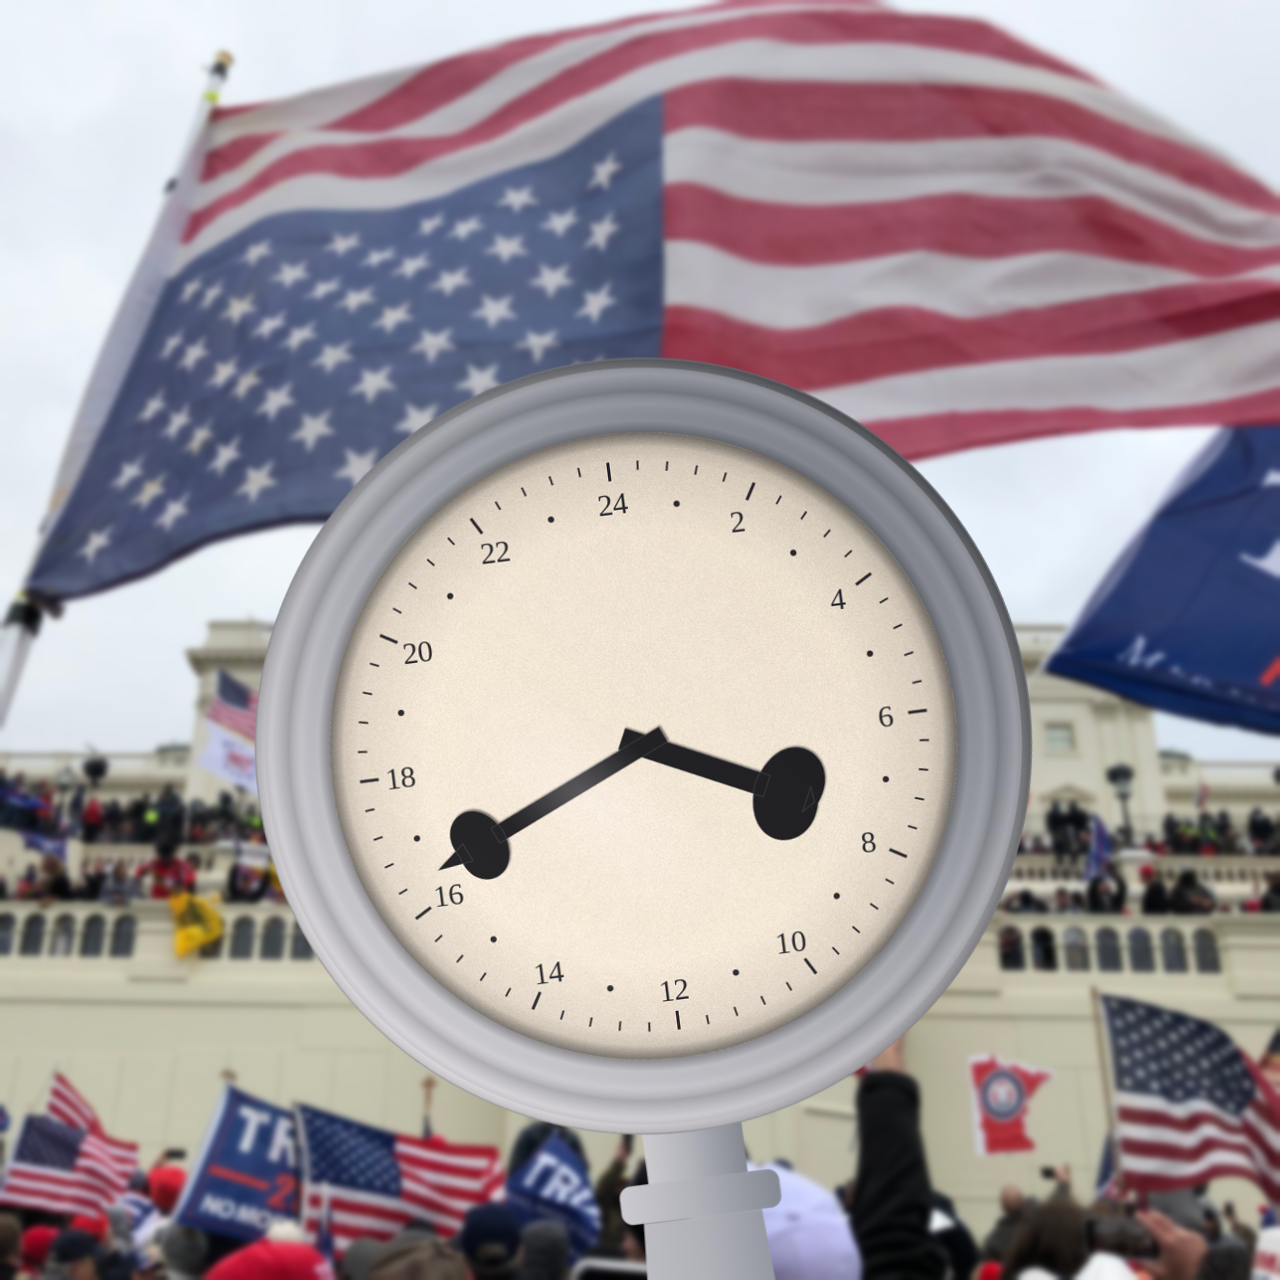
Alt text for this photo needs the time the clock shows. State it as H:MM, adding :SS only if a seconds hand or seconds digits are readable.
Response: 7:41
